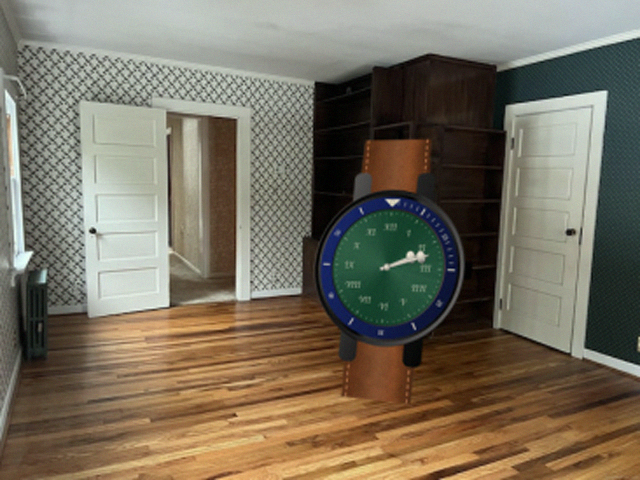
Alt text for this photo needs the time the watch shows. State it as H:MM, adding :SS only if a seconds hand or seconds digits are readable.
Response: 2:12
